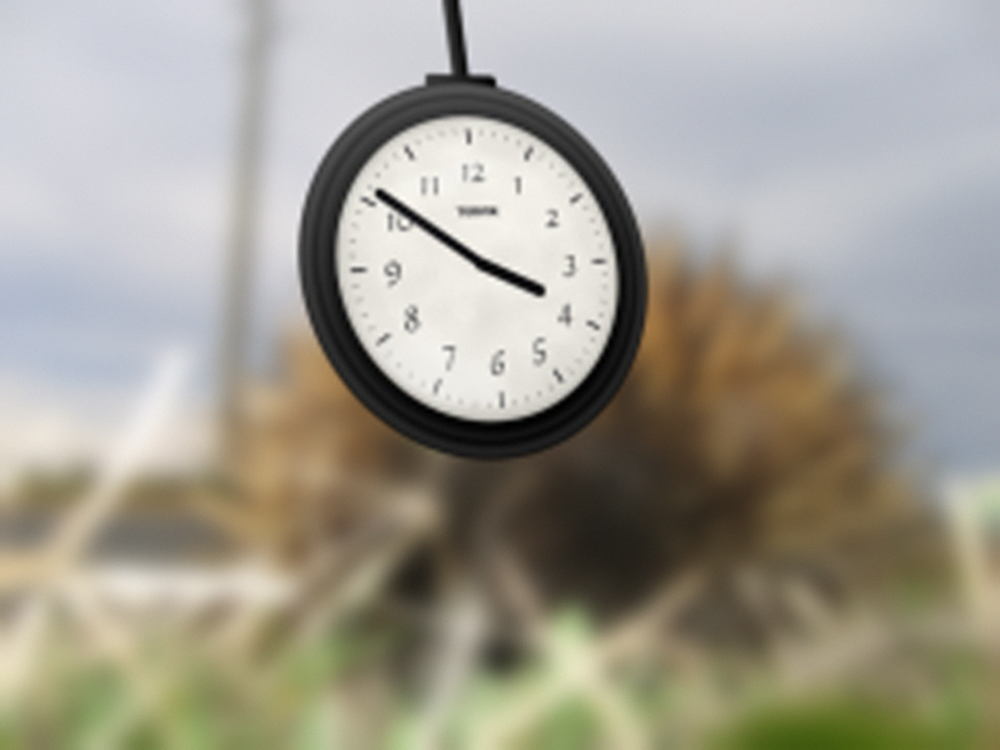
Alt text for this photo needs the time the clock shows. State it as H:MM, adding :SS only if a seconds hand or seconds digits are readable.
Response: 3:51
